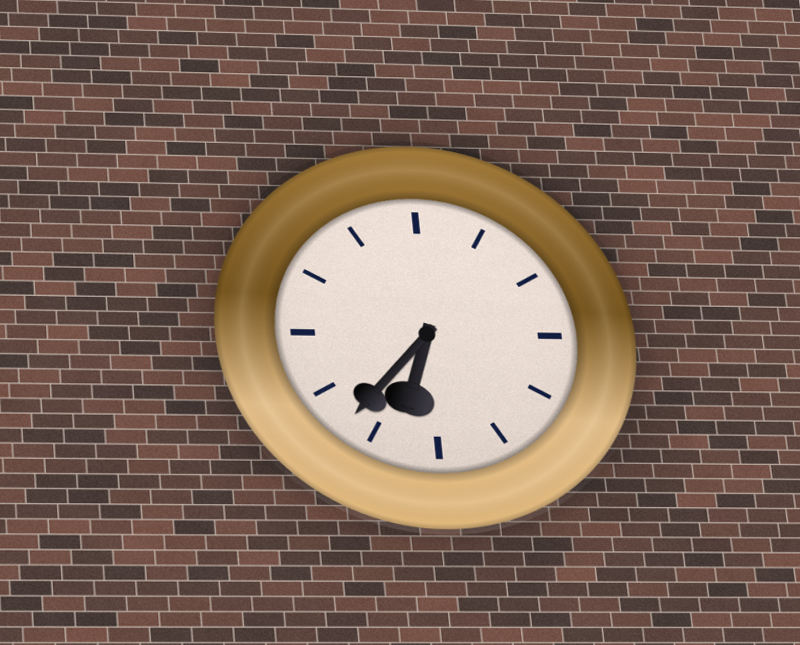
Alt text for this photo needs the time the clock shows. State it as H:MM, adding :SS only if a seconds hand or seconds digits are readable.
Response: 6:37
